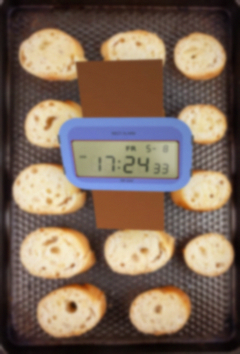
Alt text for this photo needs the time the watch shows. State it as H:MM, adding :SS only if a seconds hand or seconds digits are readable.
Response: 17:24
